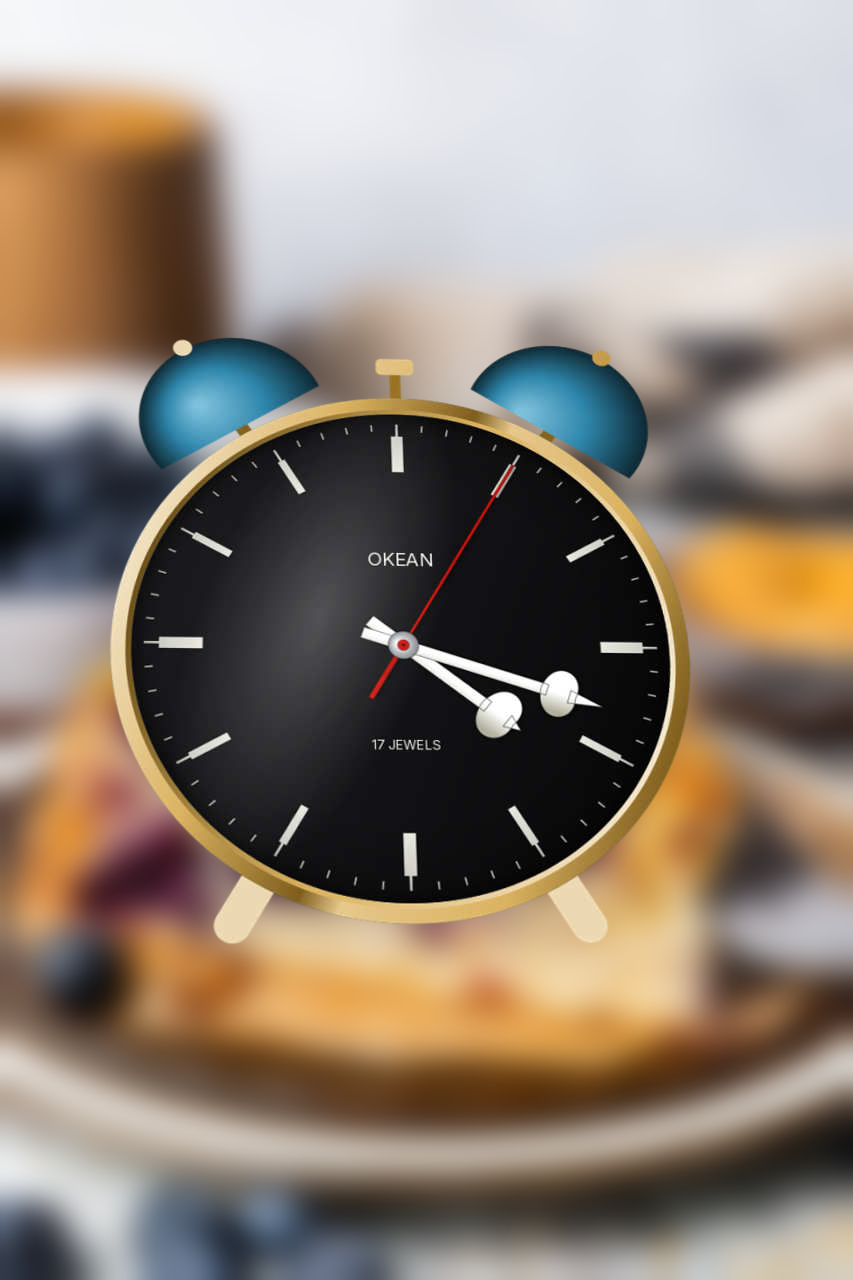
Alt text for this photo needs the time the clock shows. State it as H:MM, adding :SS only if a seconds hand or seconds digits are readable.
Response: 4:18:05
